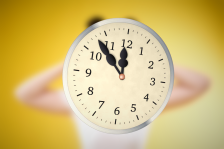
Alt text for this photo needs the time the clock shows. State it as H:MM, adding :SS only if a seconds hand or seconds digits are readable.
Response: 11:53
